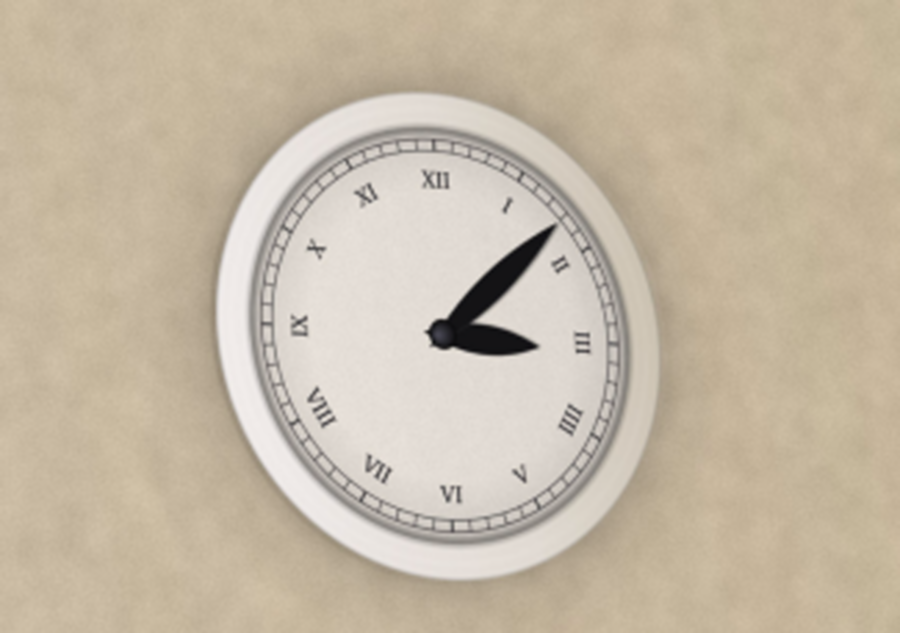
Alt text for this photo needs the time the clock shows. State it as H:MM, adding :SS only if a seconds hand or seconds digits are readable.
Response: 3:08
